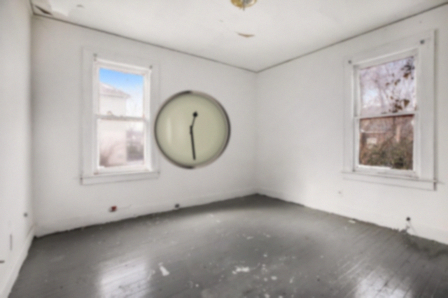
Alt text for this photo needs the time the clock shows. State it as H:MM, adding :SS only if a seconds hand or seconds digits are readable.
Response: 12:29
